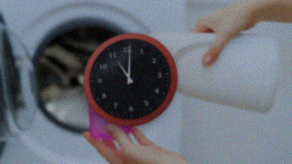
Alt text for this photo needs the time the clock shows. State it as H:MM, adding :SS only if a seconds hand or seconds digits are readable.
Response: 11:01
